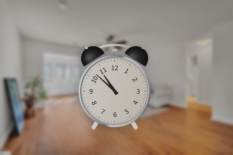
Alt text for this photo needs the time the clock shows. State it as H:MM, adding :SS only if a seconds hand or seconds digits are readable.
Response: 10:52
